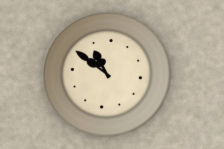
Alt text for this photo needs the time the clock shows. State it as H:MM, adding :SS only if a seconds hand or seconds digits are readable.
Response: 10:50
